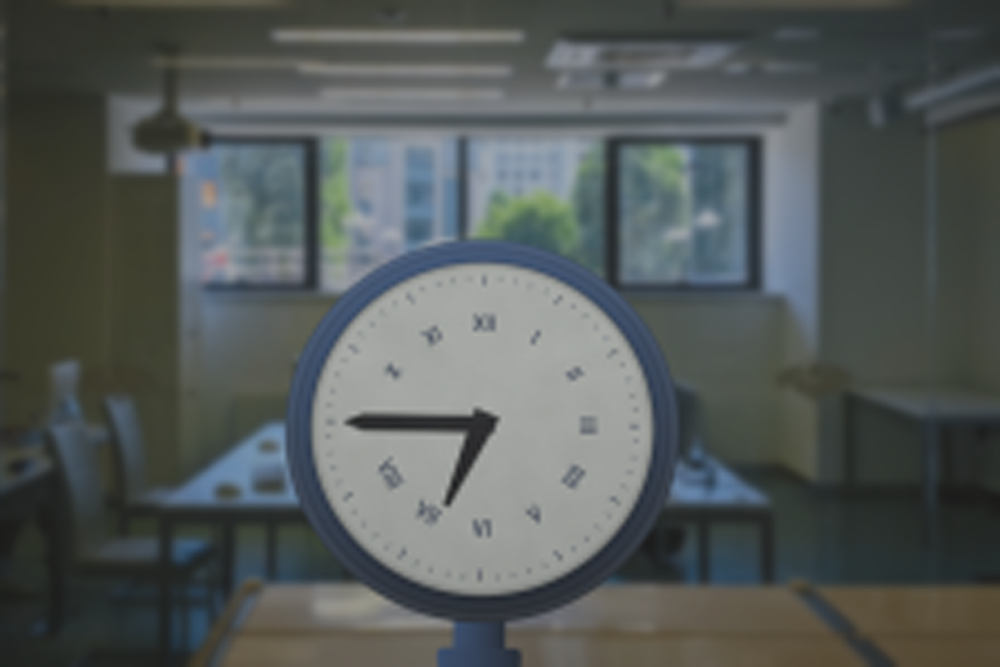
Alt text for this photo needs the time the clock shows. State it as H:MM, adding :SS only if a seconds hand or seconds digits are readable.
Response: 6:45
